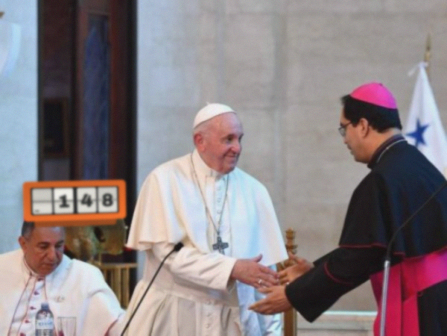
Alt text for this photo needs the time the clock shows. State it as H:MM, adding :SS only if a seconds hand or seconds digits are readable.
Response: 1:48
